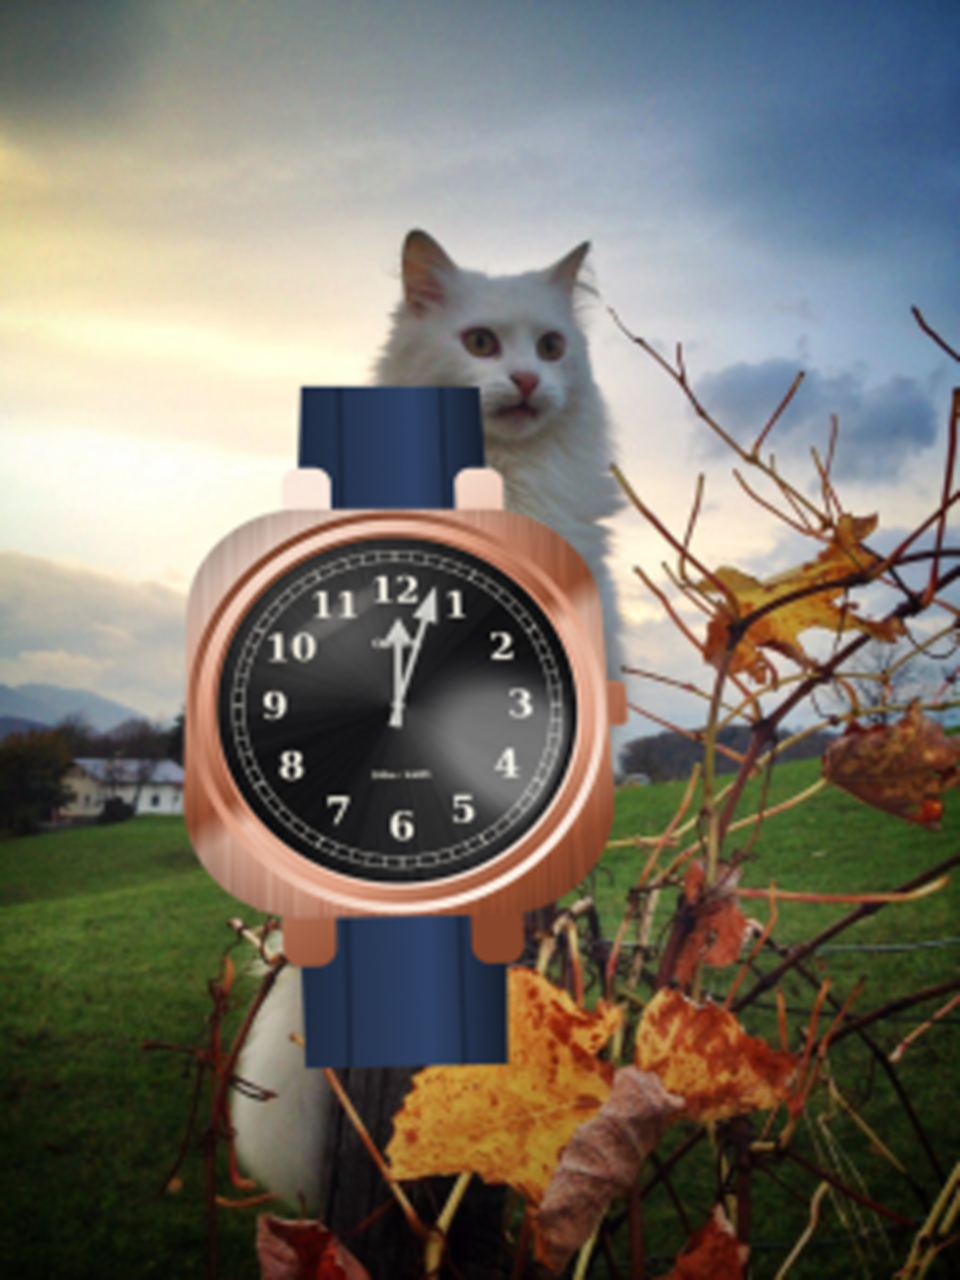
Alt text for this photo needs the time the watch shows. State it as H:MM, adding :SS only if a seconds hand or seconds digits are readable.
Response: 12:03
